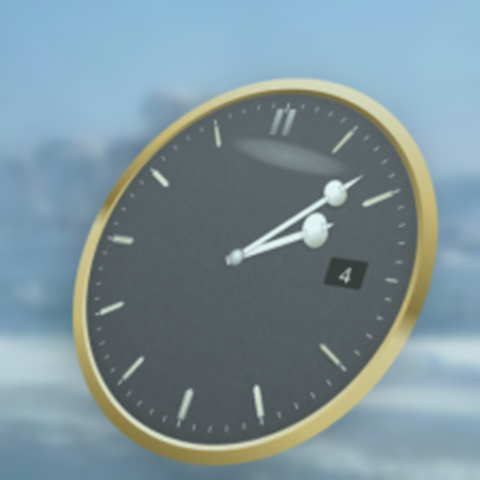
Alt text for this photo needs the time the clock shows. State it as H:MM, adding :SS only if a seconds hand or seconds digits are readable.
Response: 2:08
